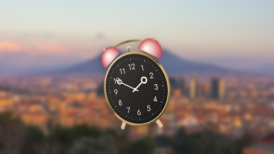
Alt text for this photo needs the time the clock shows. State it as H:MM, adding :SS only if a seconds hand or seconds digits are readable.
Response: 1:50
